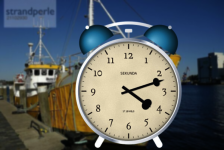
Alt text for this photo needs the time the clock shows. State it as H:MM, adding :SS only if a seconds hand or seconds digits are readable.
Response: 4:12
